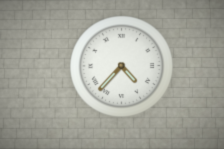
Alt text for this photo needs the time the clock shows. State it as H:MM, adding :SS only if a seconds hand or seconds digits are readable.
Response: 4:37
